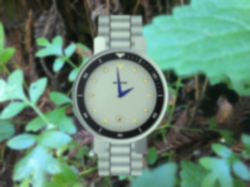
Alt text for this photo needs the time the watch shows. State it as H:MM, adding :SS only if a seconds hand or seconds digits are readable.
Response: 1:59
